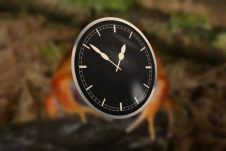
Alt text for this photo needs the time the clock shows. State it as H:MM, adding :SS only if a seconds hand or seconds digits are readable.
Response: 12:51
